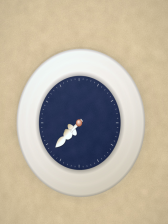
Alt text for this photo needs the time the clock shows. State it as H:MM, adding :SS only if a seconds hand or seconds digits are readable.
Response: 7:38
